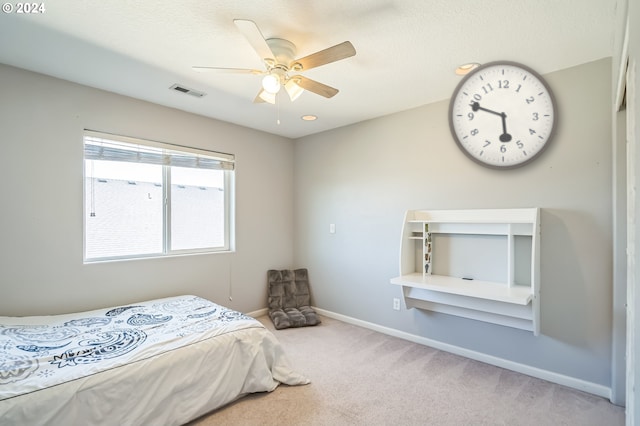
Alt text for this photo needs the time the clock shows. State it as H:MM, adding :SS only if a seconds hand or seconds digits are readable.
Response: 5:48
